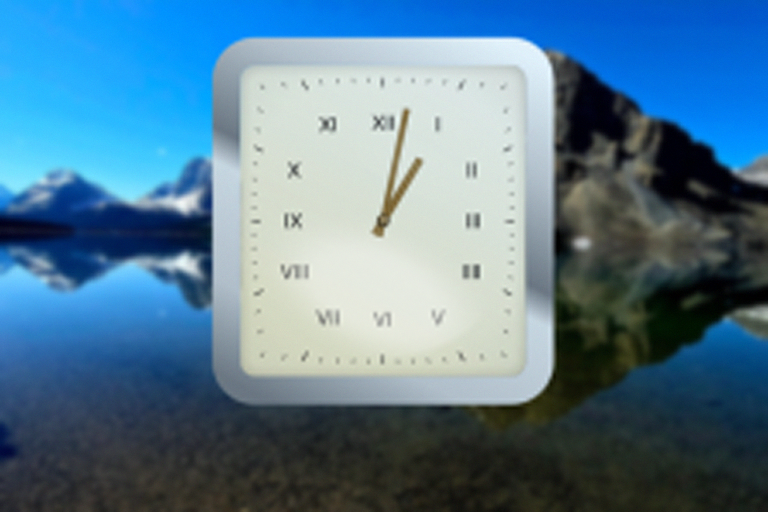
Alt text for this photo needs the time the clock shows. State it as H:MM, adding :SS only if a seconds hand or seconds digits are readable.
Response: 1:02
